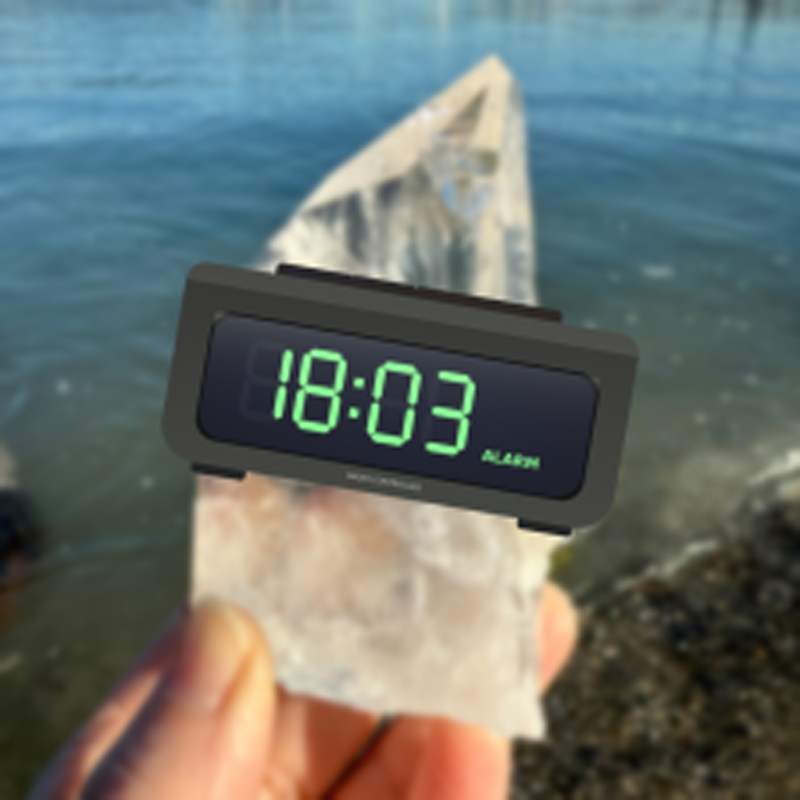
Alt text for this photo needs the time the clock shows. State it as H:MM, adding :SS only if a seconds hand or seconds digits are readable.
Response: 18:03
